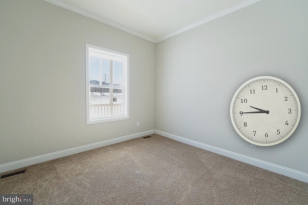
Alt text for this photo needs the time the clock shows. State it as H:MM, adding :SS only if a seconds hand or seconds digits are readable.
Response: 9:45
